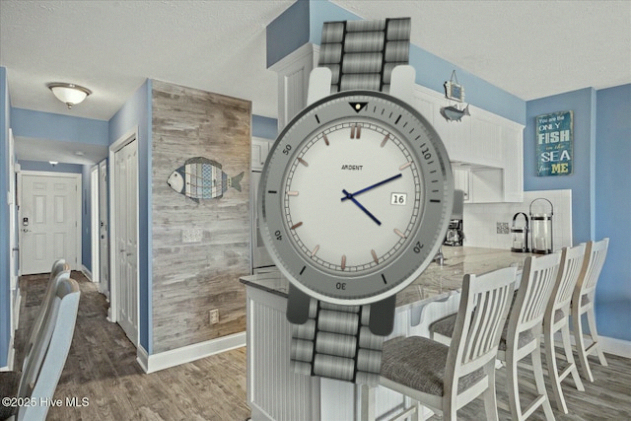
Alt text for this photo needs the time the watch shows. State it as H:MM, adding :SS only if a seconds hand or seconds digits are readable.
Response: 4:11
